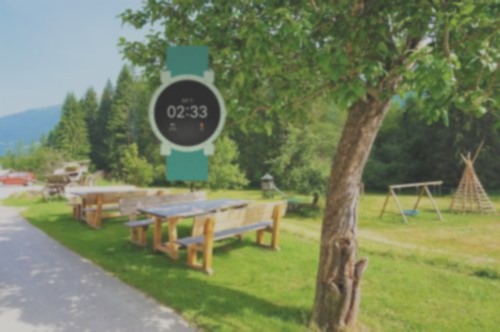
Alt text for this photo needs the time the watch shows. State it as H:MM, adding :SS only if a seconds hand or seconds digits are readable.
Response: 2:33
